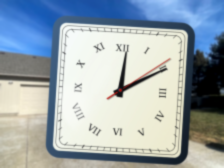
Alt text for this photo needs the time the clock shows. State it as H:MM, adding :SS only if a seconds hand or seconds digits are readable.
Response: 12:10:09
